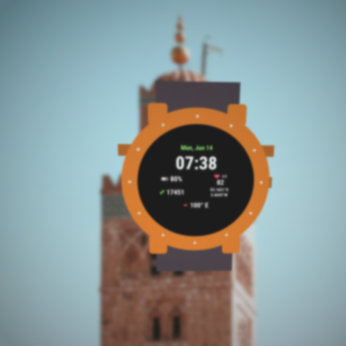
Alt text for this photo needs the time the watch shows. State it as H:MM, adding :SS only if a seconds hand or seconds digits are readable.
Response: 7:38
